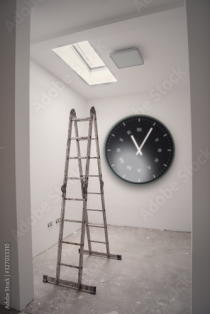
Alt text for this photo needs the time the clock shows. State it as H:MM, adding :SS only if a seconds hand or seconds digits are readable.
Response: 11:05
